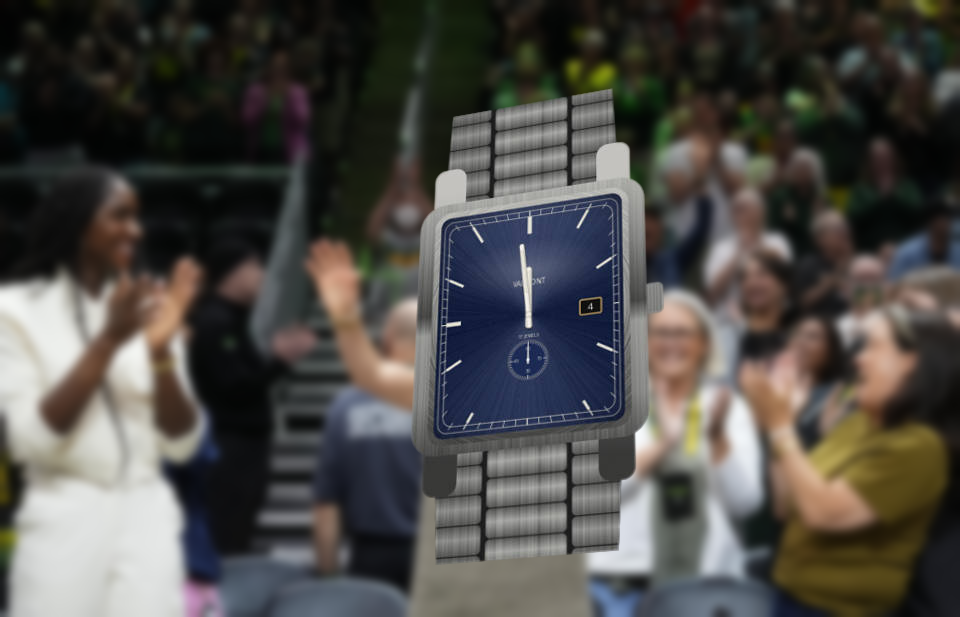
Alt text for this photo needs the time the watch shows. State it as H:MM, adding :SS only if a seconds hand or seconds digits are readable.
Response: 11:59
